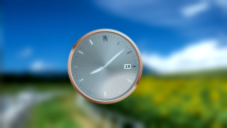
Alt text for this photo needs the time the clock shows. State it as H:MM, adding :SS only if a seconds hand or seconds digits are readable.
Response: 8:08
